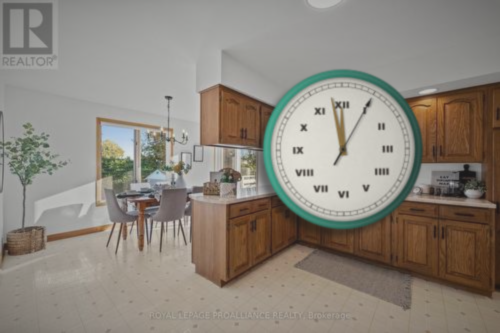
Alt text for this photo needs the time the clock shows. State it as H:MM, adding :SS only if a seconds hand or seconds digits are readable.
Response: 11:58:05
